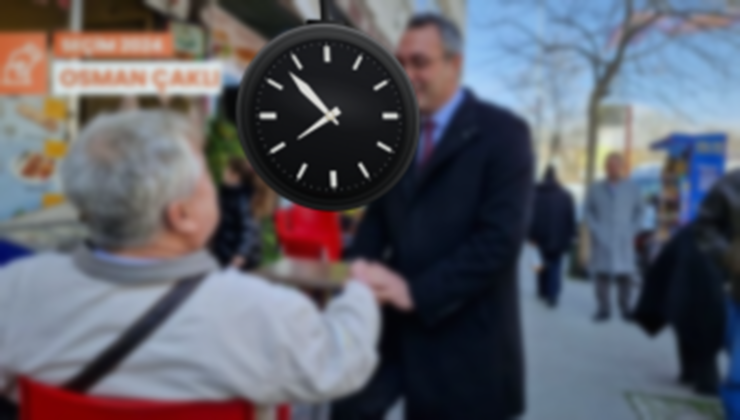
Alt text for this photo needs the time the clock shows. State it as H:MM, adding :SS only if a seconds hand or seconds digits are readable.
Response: 7:53
